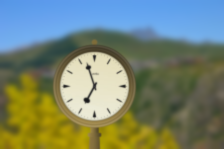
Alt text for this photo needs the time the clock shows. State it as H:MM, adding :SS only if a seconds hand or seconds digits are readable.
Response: 6:57
